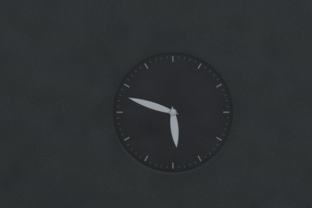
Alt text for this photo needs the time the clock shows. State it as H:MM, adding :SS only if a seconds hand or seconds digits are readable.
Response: 5:48
